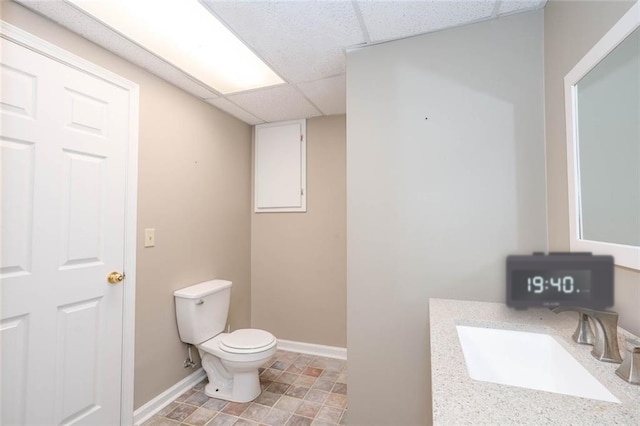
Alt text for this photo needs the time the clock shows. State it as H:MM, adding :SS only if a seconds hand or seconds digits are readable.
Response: 19:40
